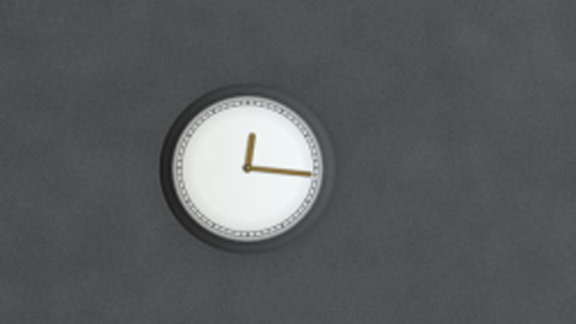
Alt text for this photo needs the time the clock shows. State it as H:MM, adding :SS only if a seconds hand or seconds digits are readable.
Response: 12:16
